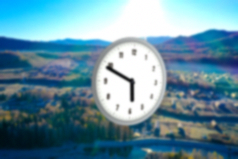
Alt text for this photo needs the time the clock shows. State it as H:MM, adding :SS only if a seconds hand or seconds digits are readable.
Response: 5:49
